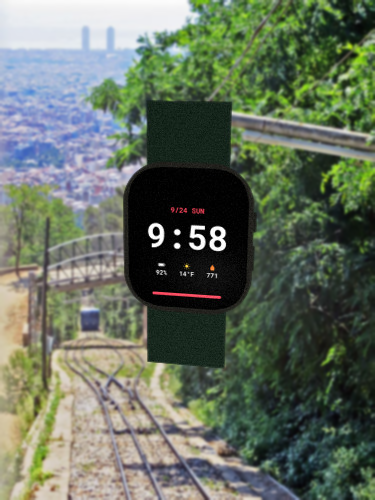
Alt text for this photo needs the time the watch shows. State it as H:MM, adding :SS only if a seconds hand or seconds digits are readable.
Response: 9:58
